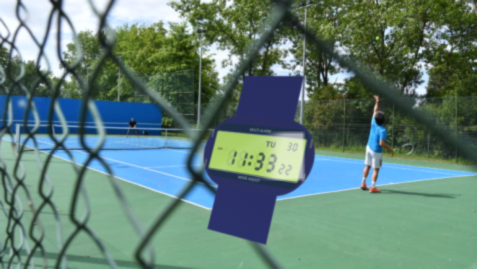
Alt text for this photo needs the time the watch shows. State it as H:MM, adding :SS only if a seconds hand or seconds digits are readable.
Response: 11:33:22
